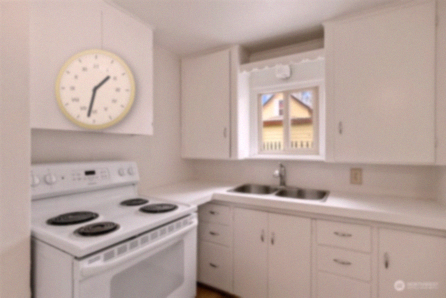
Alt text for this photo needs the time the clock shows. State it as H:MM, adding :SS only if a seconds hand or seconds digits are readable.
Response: 1:32
